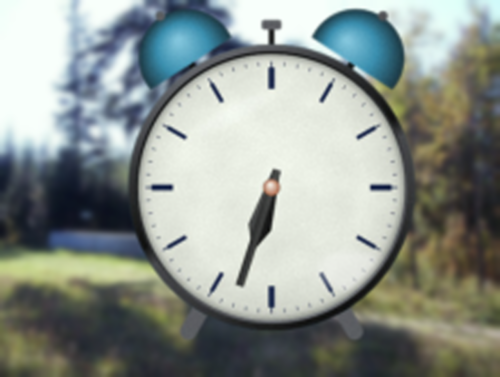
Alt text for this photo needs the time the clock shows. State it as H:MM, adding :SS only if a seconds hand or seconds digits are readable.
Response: 6:33
